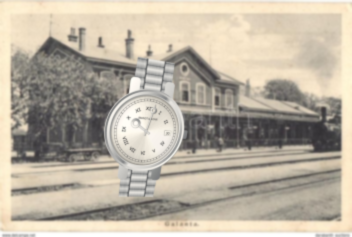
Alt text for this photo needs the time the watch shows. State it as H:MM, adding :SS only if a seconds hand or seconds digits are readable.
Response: 10:02
